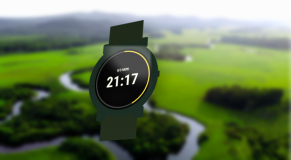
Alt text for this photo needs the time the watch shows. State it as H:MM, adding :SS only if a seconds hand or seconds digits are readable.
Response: 21:17
